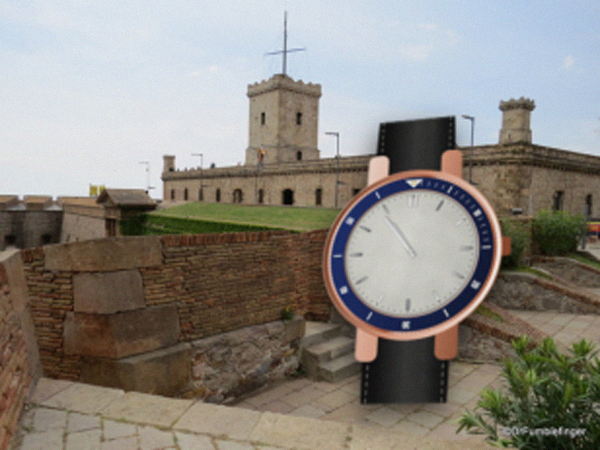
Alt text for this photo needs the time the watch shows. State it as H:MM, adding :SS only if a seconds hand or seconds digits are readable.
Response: 10:54
